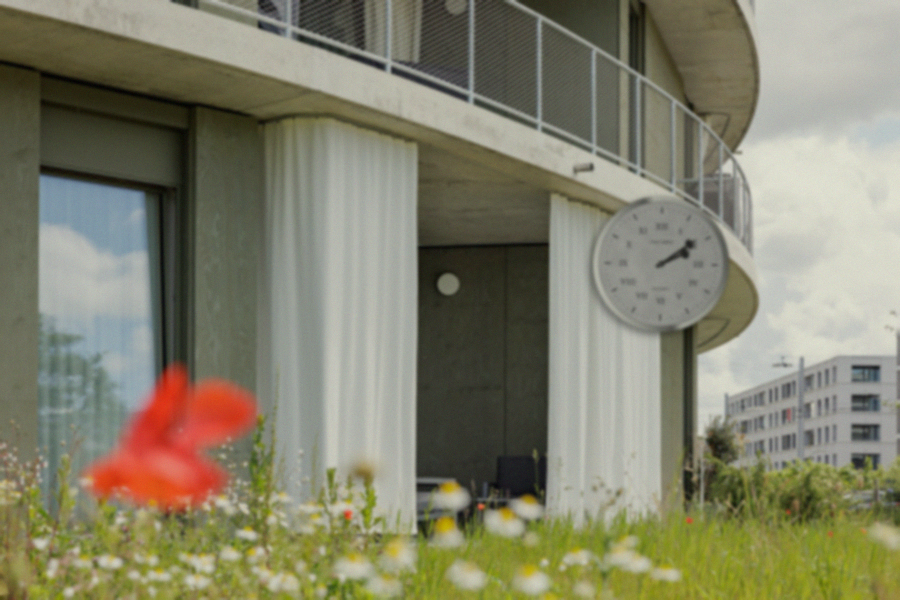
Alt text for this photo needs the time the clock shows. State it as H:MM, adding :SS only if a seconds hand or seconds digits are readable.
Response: 2:09
